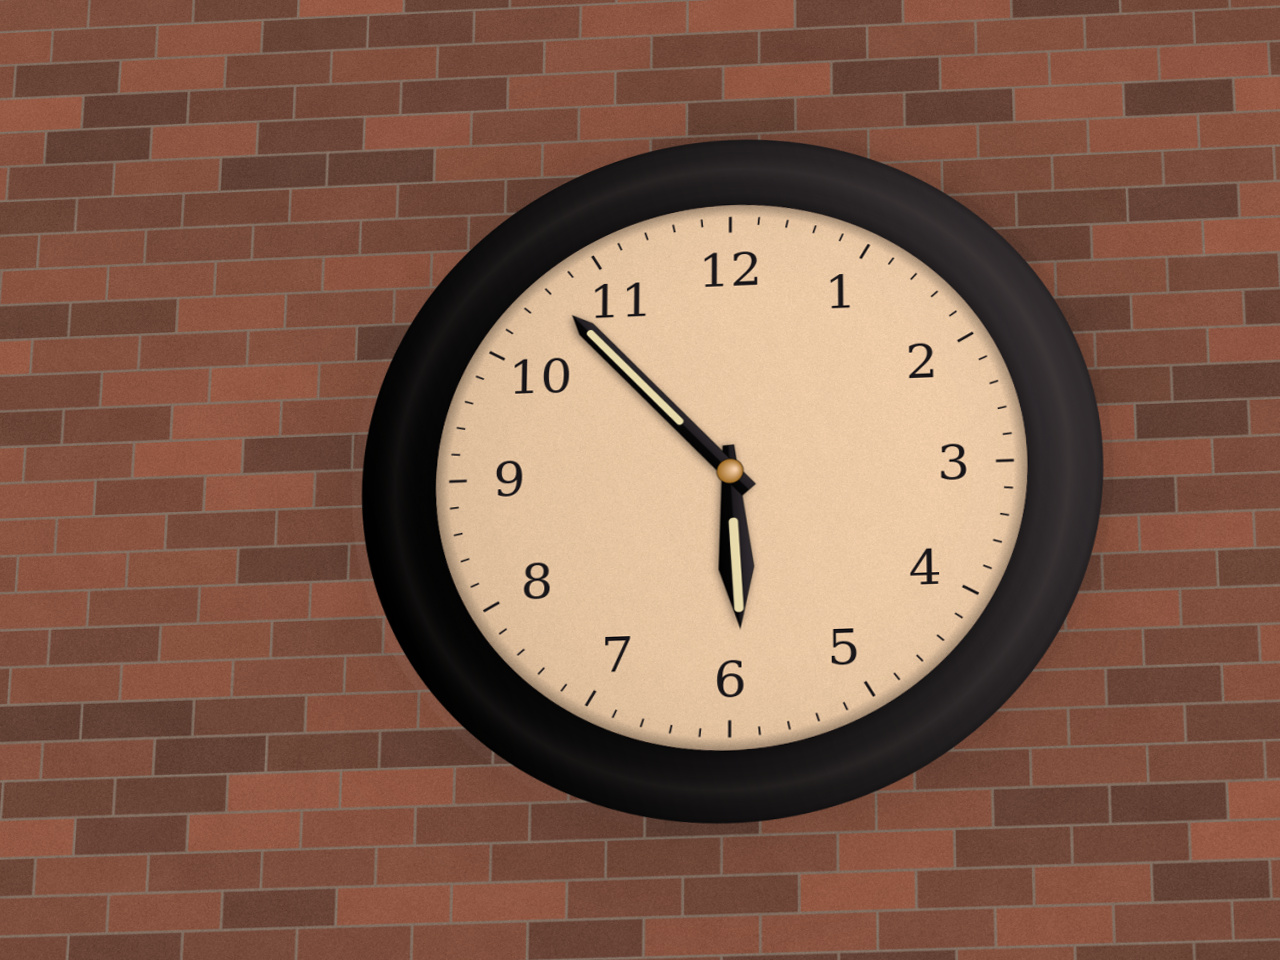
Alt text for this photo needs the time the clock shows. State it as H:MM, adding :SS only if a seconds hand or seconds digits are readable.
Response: 5:53
